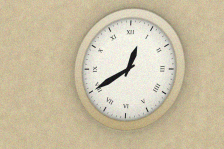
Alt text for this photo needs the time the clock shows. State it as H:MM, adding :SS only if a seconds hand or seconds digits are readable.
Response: 12:40
